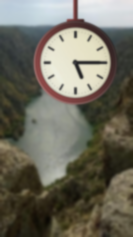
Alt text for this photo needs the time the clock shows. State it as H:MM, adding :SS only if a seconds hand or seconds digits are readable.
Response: 5:15
